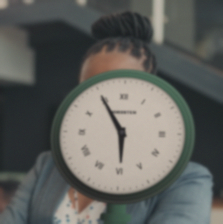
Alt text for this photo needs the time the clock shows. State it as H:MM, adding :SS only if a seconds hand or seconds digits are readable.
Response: 5:55
